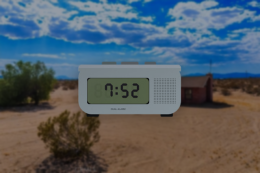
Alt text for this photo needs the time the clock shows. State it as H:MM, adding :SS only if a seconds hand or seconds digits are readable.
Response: 7:52
